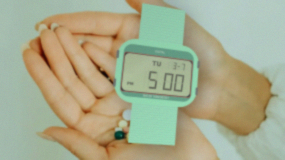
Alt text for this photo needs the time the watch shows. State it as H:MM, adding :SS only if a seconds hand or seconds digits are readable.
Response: 5:00
